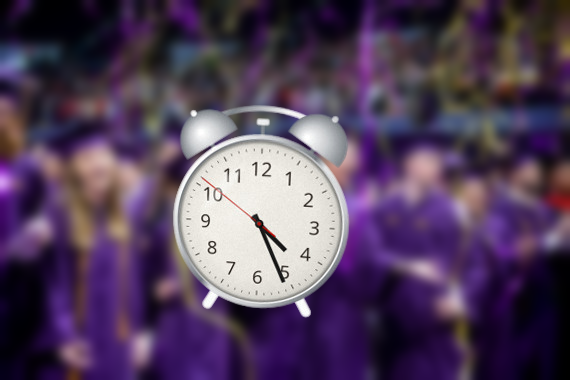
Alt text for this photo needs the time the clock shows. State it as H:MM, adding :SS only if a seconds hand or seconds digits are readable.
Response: 4:25:51
